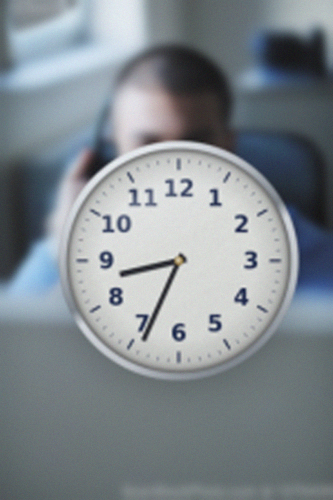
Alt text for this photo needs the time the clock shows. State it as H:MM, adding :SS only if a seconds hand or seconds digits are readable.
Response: 8:34
